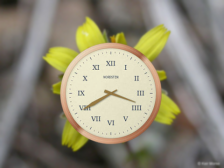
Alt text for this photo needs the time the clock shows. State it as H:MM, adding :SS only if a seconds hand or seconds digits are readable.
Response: 3:40
